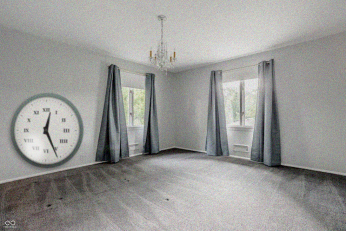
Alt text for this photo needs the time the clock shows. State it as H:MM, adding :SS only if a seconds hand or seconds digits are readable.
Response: 12:26
